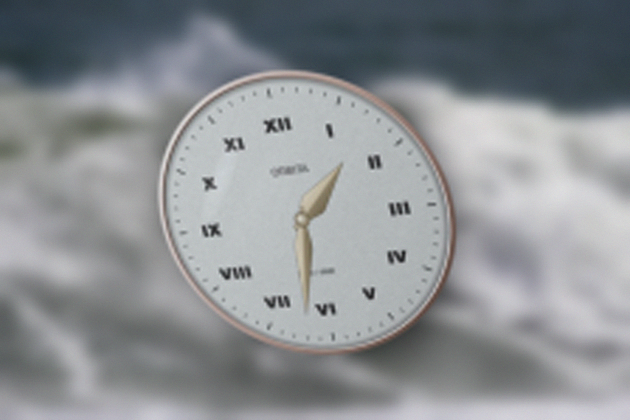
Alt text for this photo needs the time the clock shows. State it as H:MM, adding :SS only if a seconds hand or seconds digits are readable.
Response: 1:32
